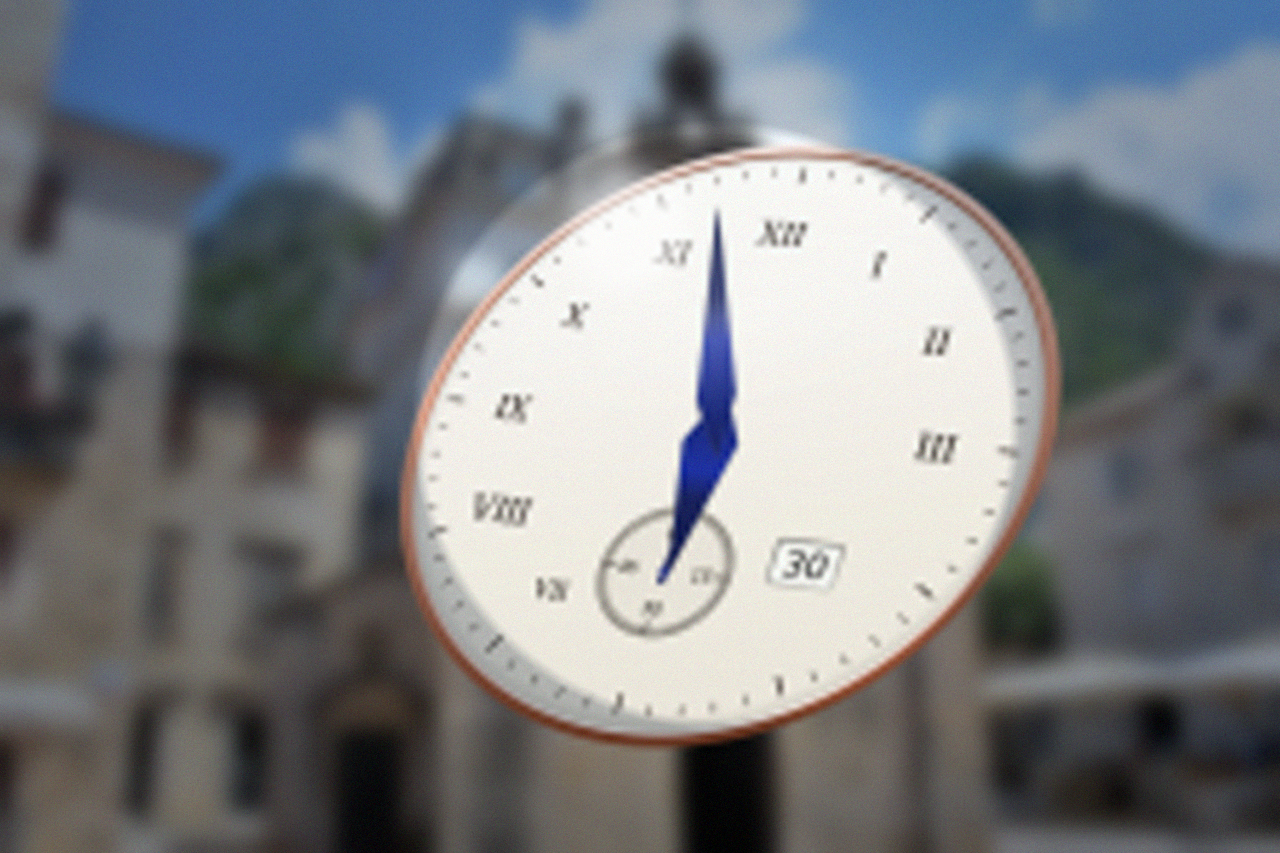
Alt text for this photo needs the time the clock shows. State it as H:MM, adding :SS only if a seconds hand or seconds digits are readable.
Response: 5:57
